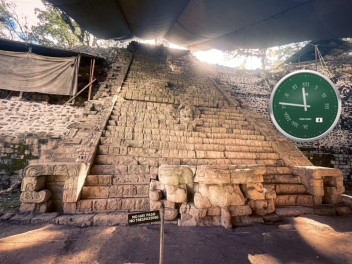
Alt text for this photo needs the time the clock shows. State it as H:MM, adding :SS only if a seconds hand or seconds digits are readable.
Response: 11:46
